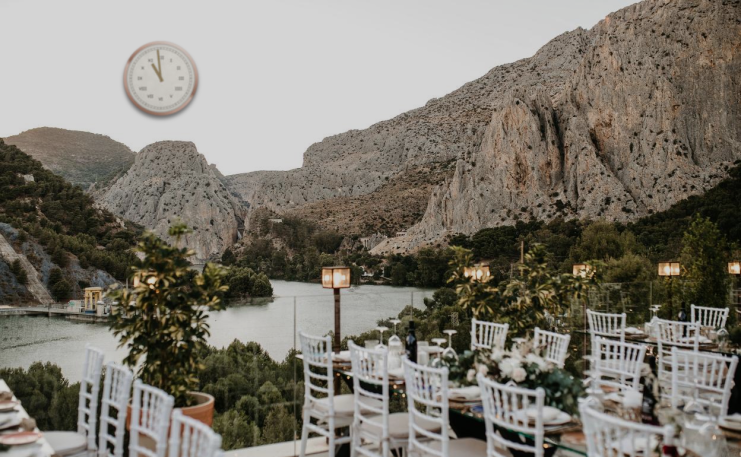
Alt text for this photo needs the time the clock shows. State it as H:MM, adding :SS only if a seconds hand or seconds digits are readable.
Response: 10:59
